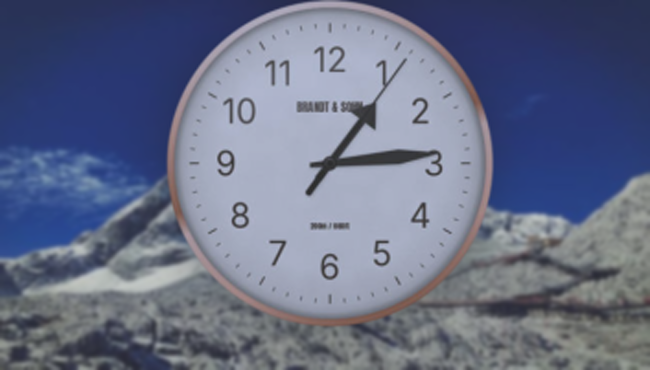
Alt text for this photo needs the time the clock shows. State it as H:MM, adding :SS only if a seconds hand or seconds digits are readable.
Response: 1:14:06
